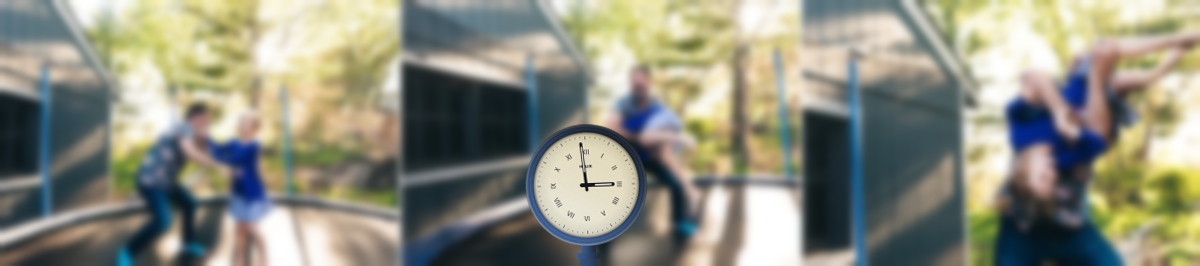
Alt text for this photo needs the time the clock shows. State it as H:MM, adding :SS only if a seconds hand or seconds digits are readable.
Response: 2:59
